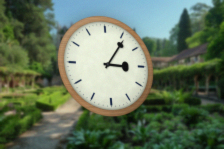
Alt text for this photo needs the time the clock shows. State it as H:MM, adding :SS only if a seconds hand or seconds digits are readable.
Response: 3:06
